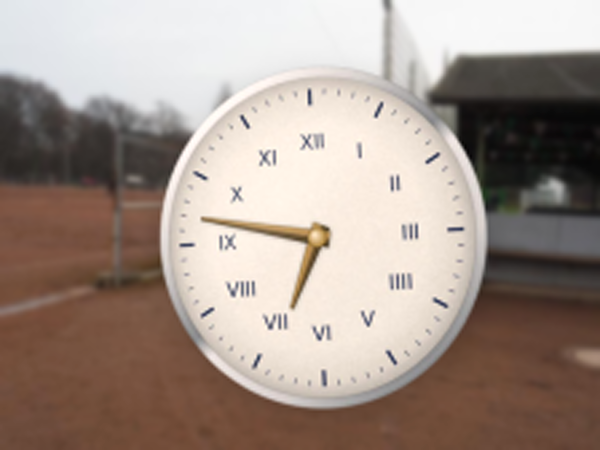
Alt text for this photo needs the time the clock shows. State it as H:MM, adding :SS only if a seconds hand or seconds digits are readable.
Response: 6:47
